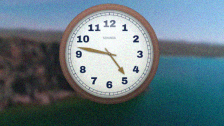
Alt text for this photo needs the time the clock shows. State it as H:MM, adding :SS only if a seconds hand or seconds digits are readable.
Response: 4:47
